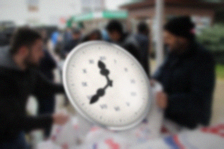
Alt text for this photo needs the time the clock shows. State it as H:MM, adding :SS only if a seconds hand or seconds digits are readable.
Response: 11:39
